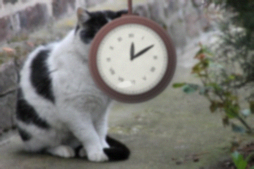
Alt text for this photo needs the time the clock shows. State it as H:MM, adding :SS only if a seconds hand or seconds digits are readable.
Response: 12:10
